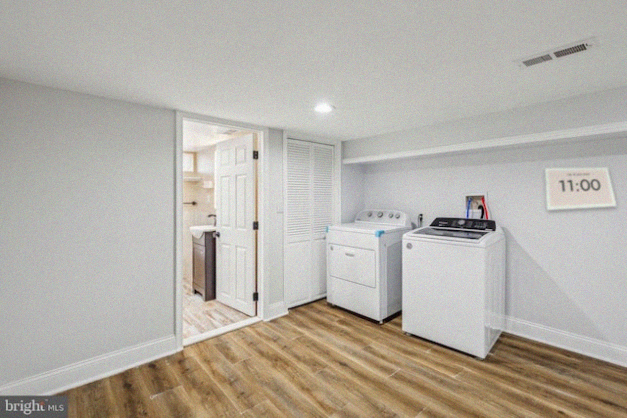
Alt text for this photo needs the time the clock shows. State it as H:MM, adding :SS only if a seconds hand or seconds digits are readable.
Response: 11:00
